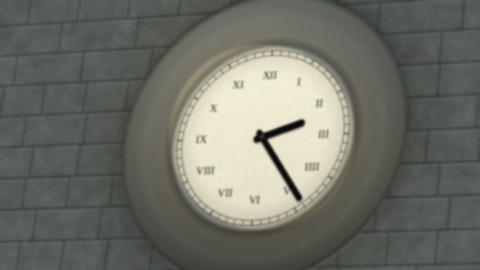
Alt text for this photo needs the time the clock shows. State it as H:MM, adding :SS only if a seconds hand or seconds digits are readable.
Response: 2:24
